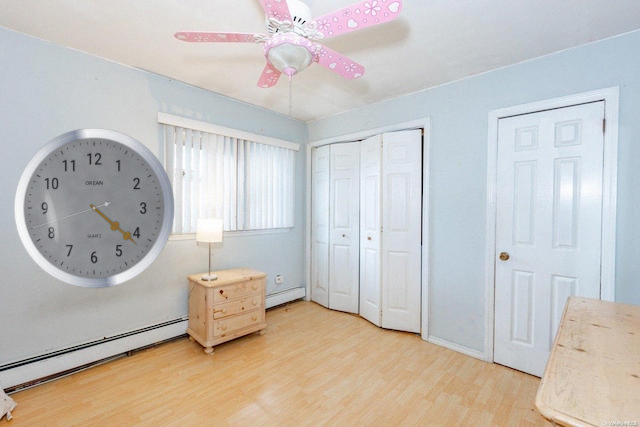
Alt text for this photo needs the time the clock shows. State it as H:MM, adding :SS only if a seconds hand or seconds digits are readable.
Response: 4:21:42
